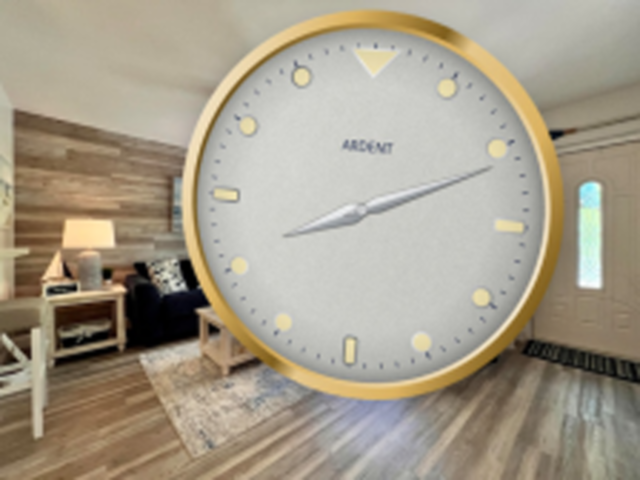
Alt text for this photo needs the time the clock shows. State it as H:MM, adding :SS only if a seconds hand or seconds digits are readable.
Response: 8:11
